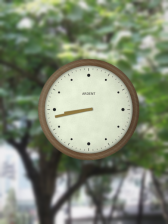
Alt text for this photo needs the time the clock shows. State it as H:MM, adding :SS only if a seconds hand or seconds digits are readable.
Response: 8:43
